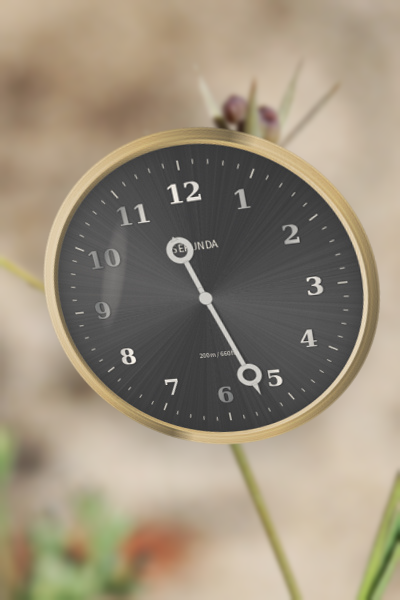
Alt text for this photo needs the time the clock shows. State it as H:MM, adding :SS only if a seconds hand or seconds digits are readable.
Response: 11:27
